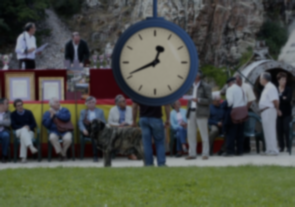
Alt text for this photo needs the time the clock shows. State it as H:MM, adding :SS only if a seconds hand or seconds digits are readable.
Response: 12:41
